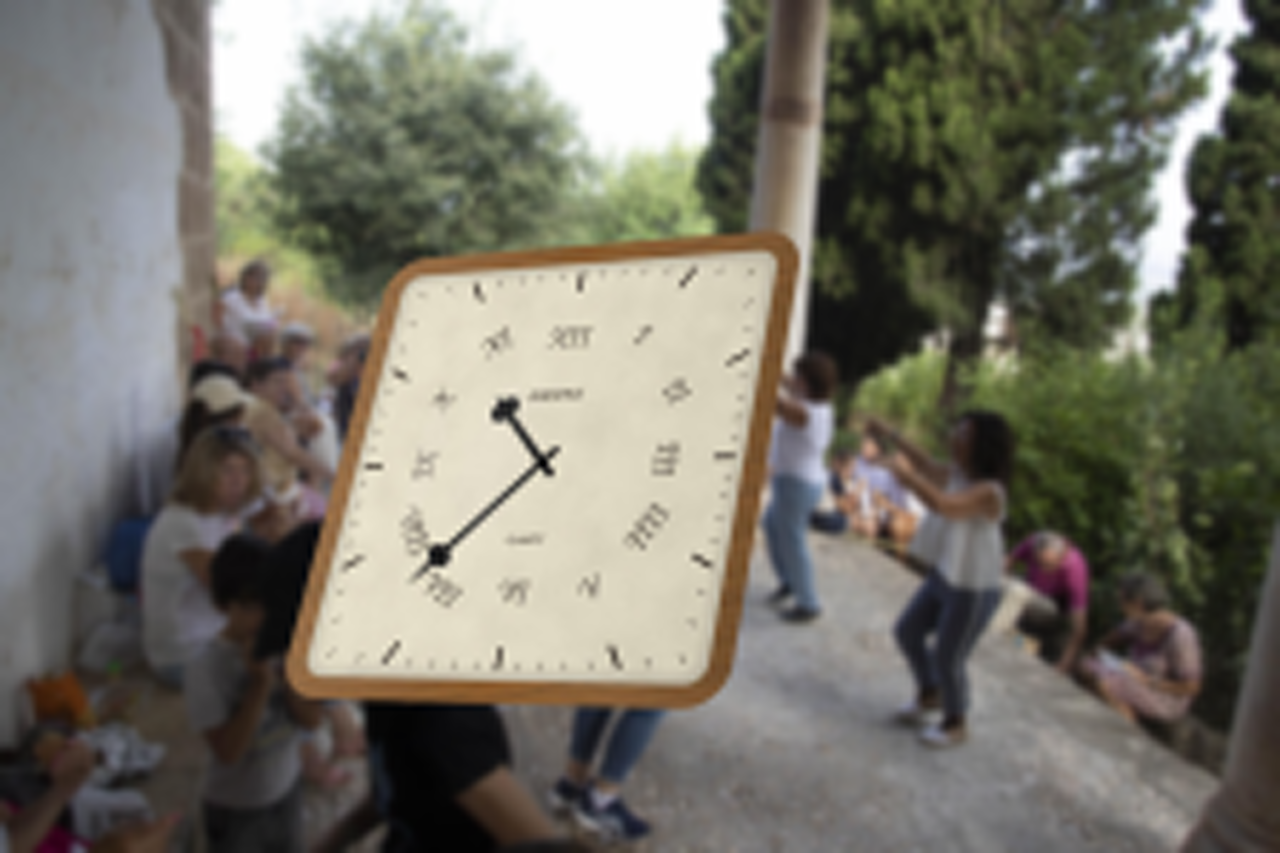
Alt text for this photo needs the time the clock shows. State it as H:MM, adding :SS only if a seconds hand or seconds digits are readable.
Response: 10:37
